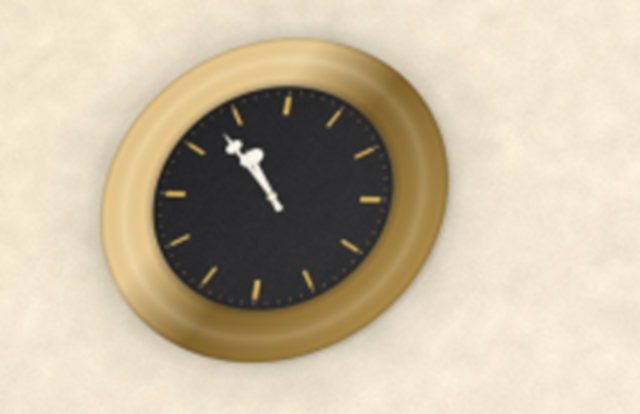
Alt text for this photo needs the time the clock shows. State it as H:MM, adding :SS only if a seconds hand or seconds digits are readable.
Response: 10:53
